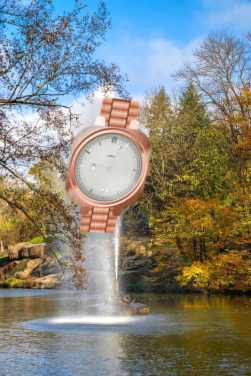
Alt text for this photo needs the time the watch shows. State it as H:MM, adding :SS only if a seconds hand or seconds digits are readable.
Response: 9:03
